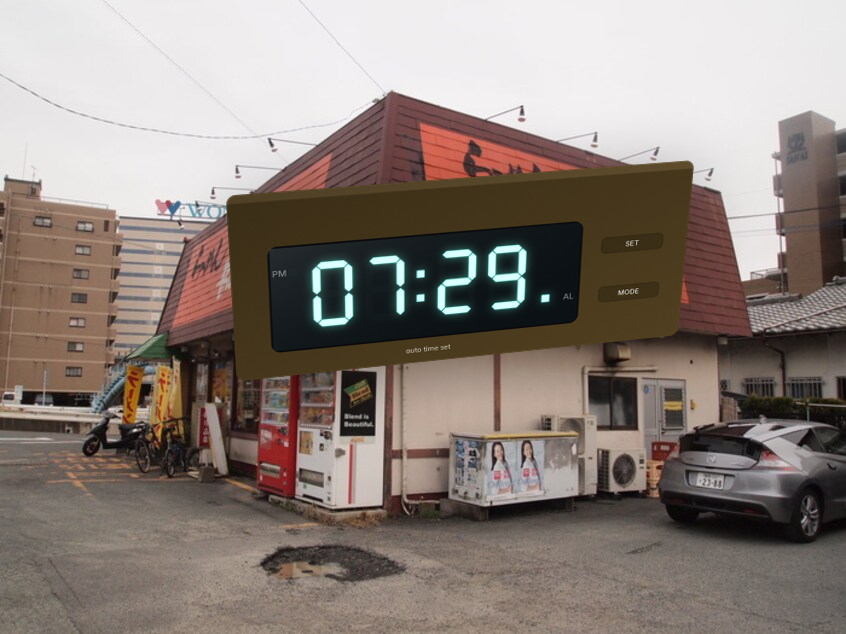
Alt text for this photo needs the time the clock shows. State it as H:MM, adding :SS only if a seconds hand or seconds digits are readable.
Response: 7:29
